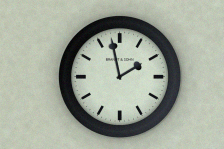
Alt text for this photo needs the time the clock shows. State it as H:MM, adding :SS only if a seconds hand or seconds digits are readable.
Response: 1:58
